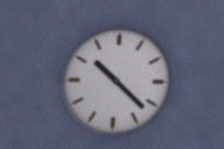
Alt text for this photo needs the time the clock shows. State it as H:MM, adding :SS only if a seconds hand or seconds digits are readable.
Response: 10:22
